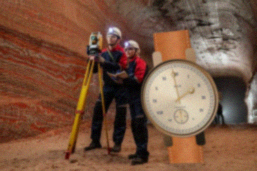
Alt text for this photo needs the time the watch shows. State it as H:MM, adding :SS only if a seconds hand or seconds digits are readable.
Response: 1:59
